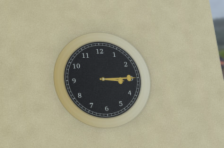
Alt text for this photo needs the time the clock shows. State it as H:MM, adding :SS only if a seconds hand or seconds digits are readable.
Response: 3:15
